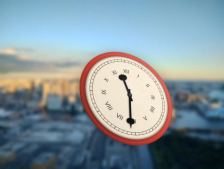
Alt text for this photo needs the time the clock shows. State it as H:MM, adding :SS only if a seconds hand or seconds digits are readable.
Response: 11:31
